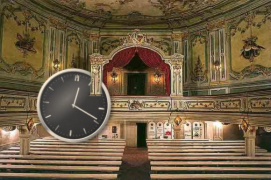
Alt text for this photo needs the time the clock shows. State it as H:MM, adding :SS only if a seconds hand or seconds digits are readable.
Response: 12:19
